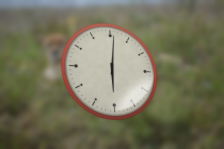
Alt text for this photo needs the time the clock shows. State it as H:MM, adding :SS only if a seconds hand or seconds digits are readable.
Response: 6:01
